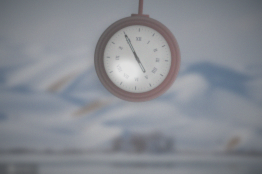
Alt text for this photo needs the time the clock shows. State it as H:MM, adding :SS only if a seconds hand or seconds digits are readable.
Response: 4:55
